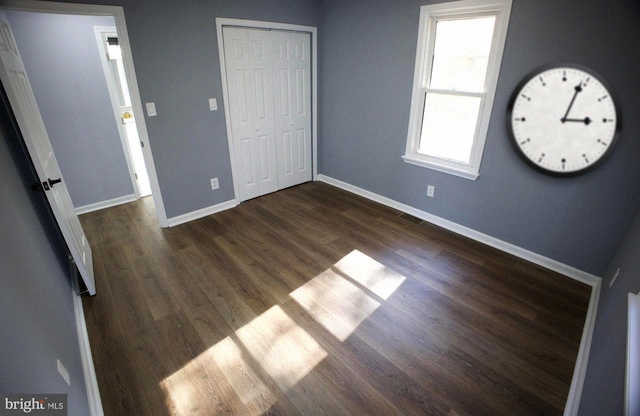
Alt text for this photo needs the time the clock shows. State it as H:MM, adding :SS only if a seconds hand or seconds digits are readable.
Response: 3:04
